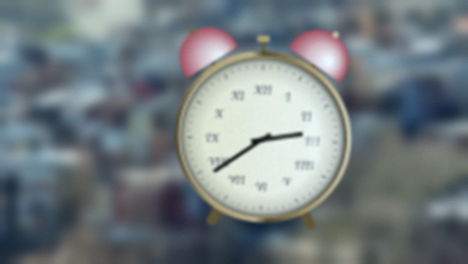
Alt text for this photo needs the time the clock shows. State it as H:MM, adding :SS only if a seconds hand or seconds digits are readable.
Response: 2:39
